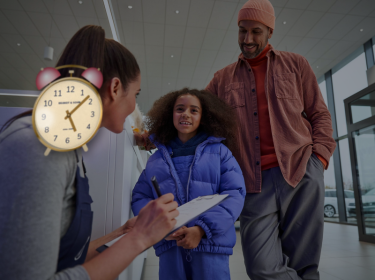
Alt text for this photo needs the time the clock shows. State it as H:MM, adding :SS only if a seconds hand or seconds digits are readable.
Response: 5:08
